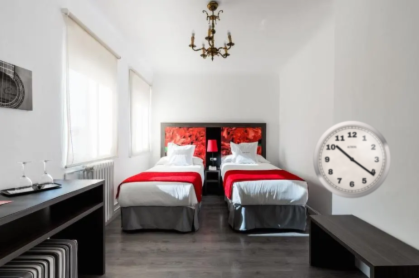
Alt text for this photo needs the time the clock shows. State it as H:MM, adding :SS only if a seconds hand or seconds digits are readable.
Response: 10:21
